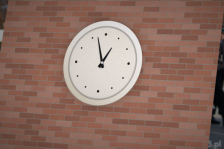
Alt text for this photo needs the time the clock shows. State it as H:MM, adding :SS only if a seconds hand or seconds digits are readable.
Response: 12:57
